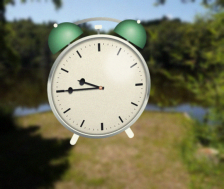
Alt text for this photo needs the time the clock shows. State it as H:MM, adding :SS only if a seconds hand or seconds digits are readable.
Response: 9:45
